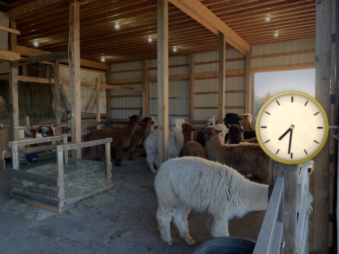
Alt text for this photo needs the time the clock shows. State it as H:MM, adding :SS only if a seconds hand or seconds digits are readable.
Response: 7:31
